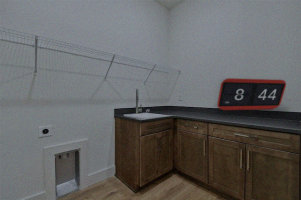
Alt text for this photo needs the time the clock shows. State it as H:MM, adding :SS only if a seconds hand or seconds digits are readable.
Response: 8:44
